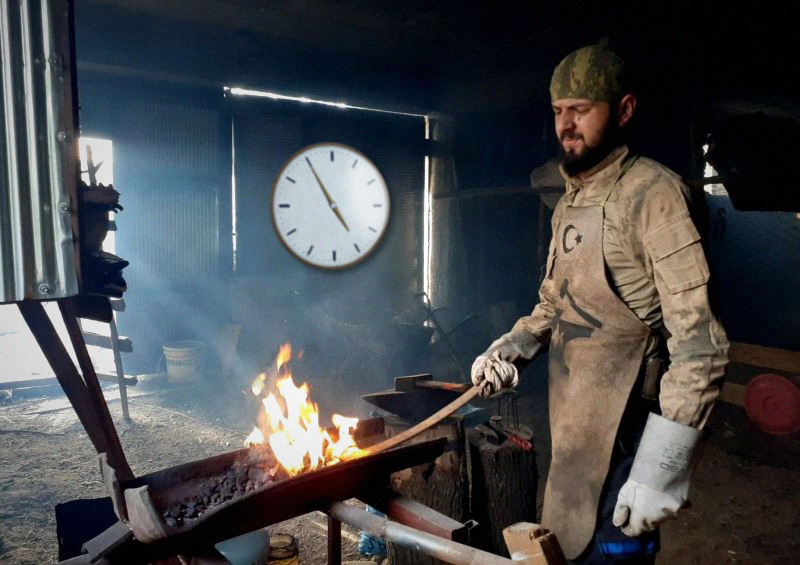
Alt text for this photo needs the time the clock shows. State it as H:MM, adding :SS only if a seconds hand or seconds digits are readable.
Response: 4:55
